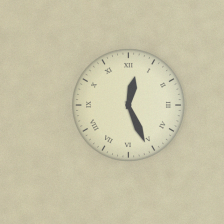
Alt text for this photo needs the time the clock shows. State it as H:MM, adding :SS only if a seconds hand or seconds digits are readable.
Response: 12:26
